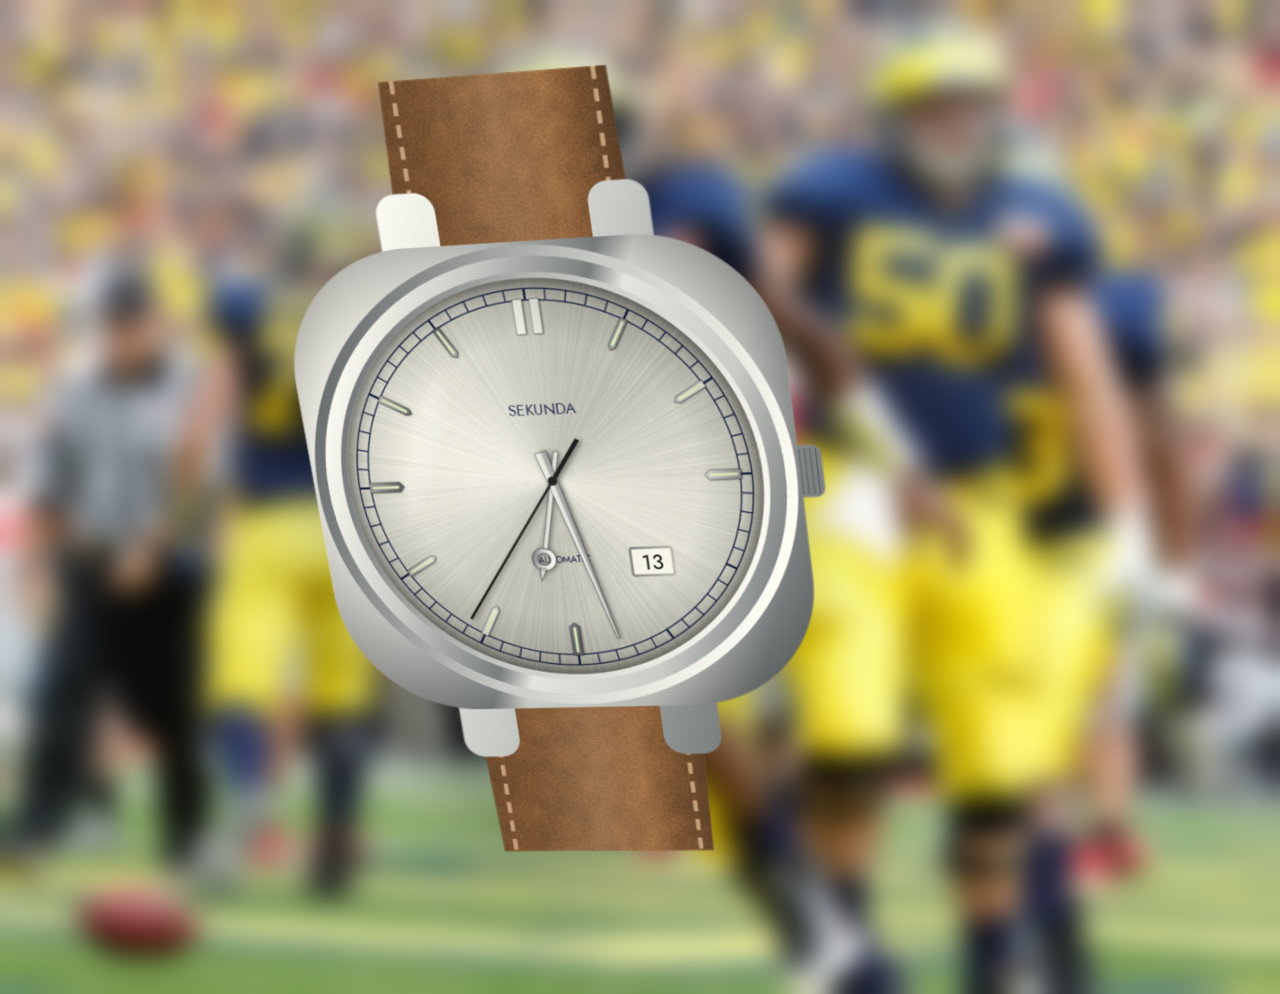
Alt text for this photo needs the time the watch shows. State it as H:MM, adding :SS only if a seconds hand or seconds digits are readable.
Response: 6:27:36
